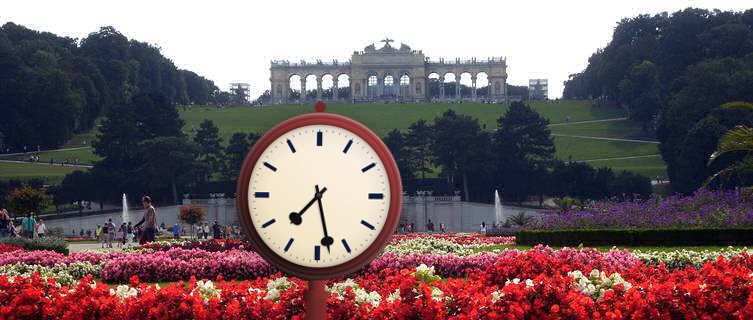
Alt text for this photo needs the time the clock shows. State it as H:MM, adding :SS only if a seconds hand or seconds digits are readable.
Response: 7:28
